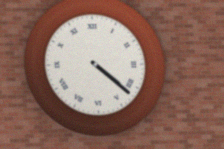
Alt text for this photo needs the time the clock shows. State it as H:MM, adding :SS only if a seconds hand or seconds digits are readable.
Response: 4:22
